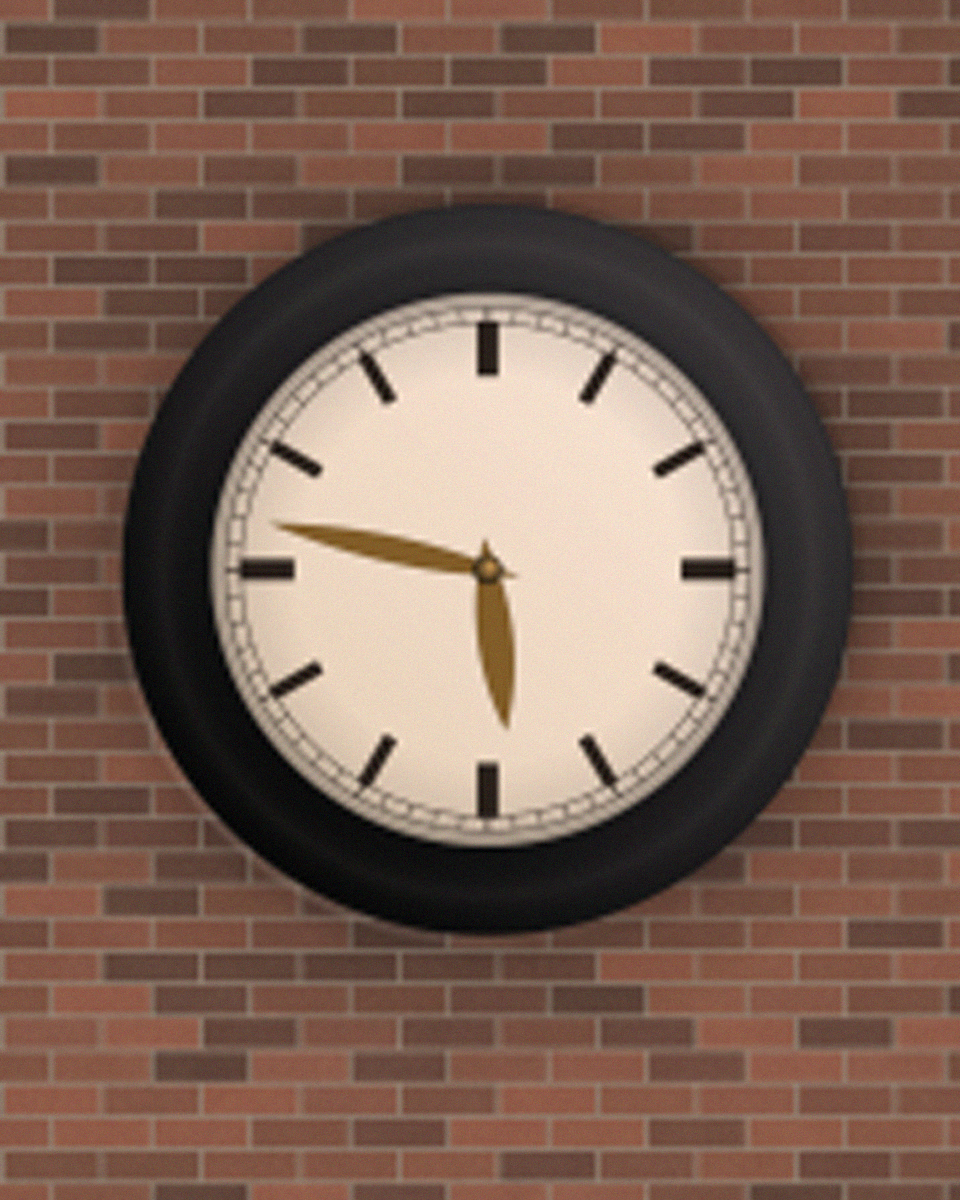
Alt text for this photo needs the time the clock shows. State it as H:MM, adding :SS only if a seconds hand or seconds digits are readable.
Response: 5:47
